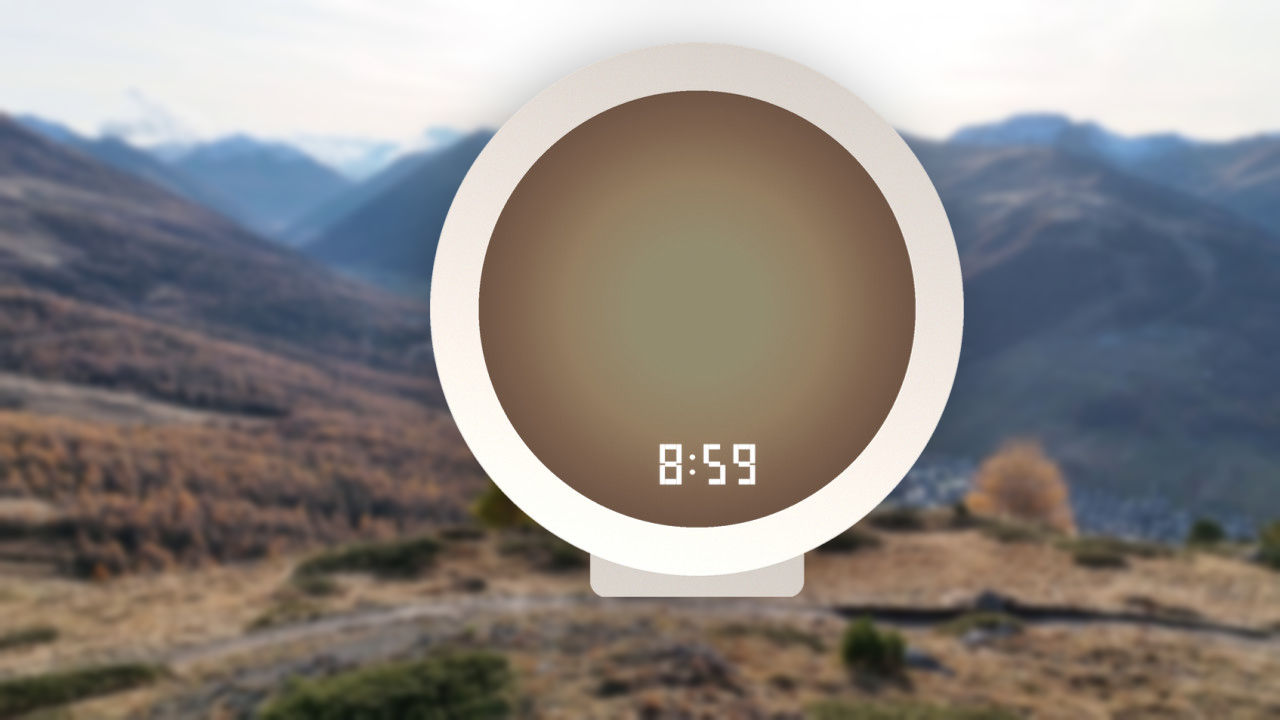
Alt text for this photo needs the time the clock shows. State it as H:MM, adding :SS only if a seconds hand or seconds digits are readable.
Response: 8:59
